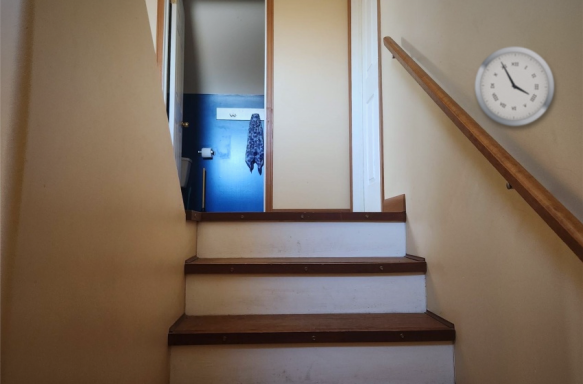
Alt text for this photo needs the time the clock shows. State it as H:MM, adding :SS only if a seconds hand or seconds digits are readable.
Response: 3:55
